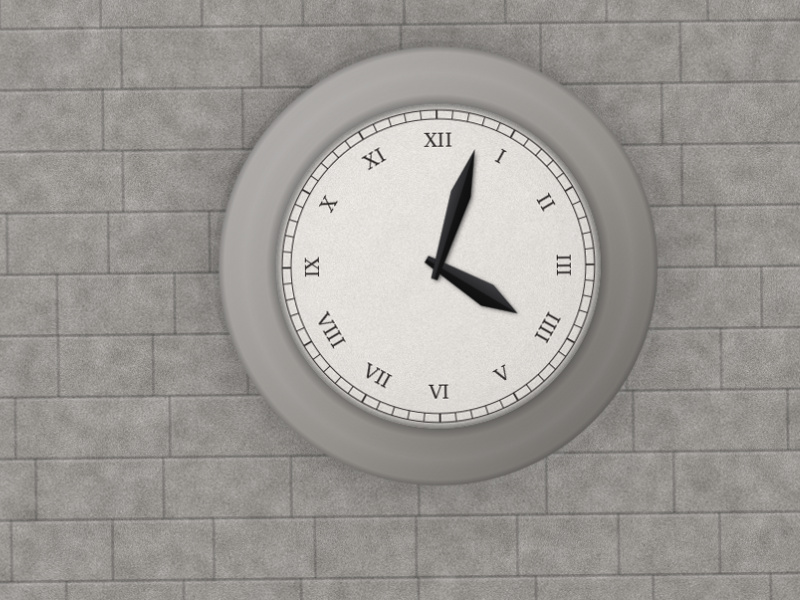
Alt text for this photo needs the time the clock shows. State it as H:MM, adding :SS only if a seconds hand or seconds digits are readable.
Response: 4:03
